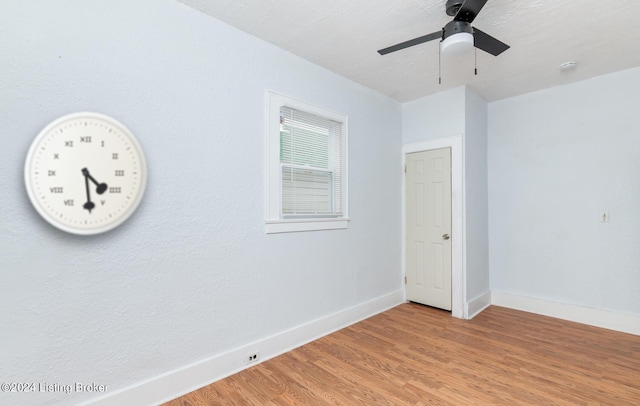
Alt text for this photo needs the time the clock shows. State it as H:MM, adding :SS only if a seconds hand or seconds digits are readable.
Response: 4:29
